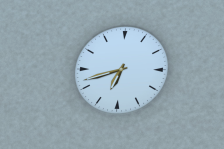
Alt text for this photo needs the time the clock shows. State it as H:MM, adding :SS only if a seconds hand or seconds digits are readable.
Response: 6:42
